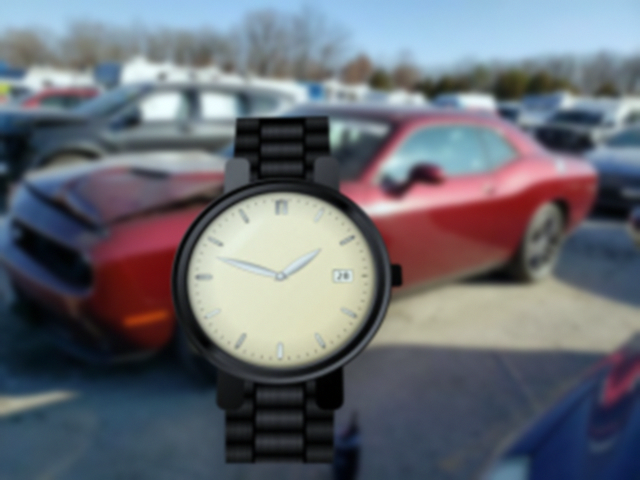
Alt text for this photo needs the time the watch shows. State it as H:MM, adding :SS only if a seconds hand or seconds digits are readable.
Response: 1:48
